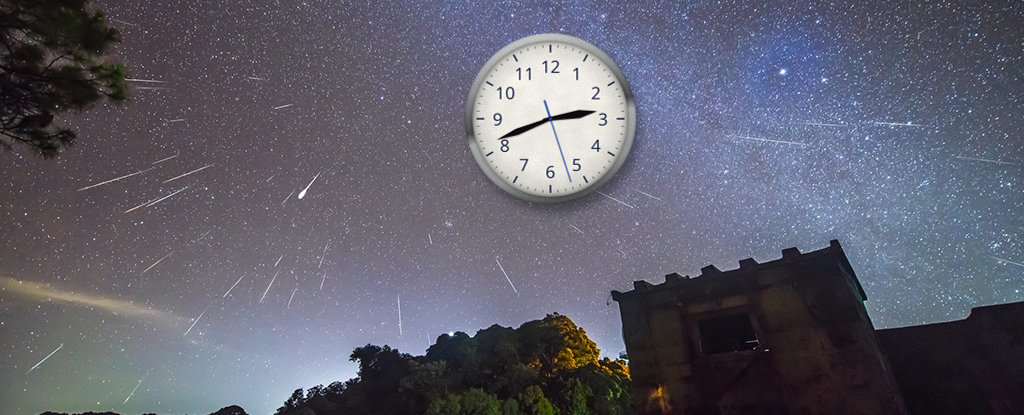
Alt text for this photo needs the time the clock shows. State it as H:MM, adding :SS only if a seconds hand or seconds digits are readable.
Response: 2:41:27
